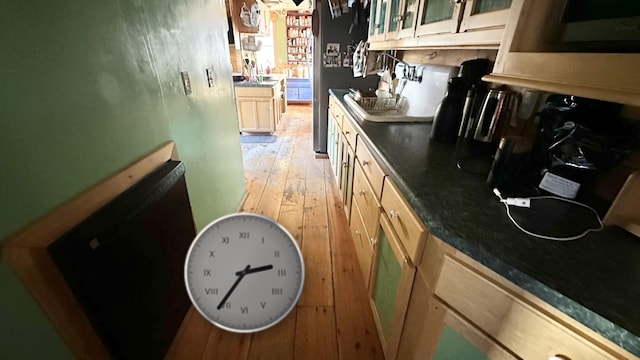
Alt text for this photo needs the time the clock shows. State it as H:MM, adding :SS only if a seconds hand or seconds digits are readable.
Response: 2:36
